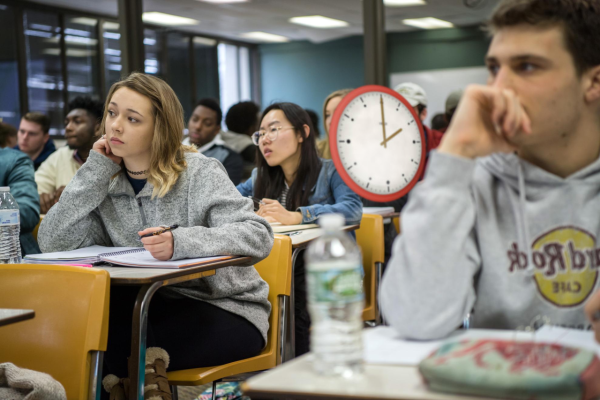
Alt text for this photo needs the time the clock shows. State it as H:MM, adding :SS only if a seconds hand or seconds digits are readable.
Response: 2:00
